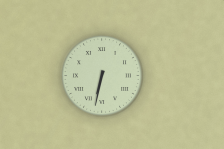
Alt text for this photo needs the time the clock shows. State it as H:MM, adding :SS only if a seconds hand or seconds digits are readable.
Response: 6:32
